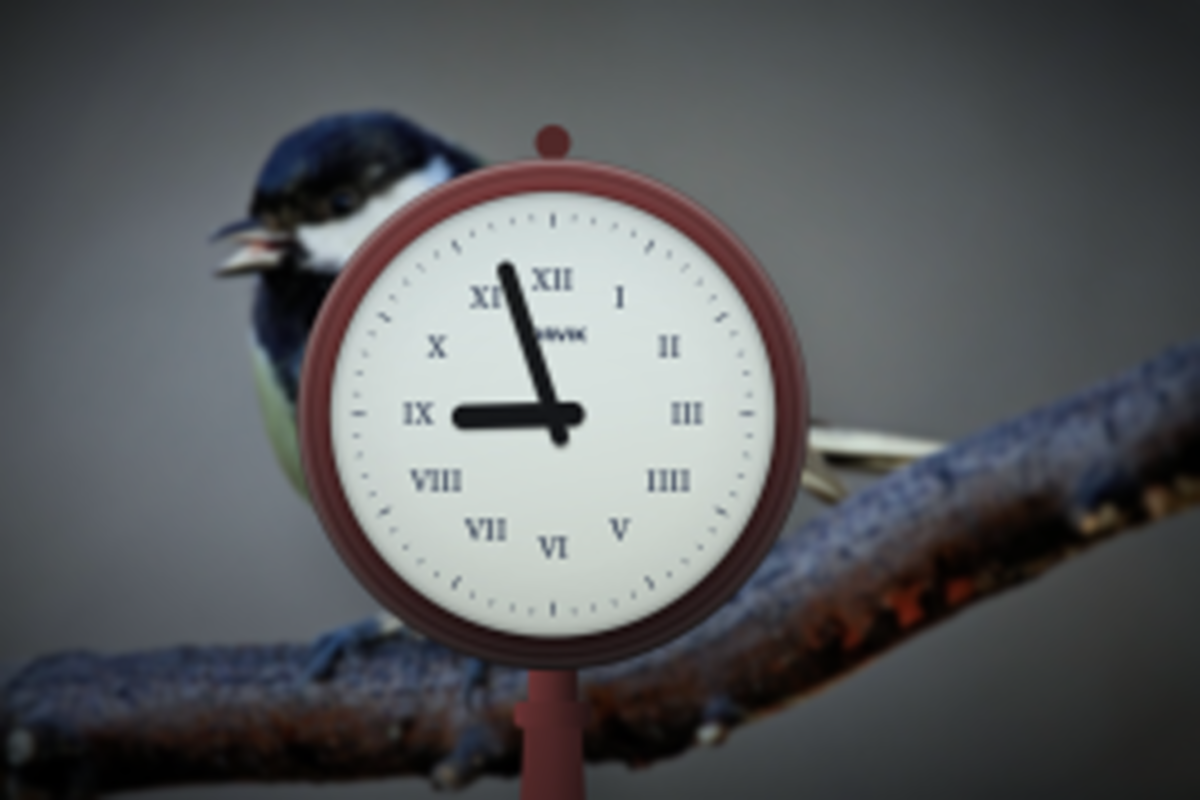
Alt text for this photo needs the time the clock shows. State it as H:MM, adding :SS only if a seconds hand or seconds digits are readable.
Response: 8:57
